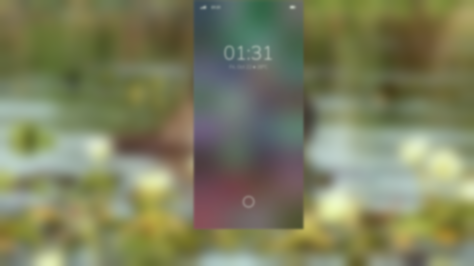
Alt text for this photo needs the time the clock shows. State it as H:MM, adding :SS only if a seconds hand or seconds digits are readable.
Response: 1:31
